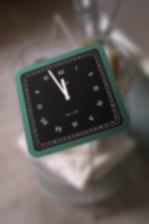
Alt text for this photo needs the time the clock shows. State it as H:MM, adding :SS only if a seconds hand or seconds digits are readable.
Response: 11:57
